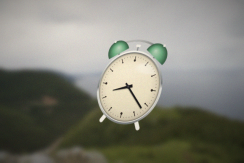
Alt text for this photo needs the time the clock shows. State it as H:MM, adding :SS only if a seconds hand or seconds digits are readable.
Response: 8:22
